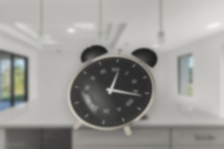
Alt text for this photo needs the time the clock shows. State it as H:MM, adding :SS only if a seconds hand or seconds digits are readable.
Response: 12:16
